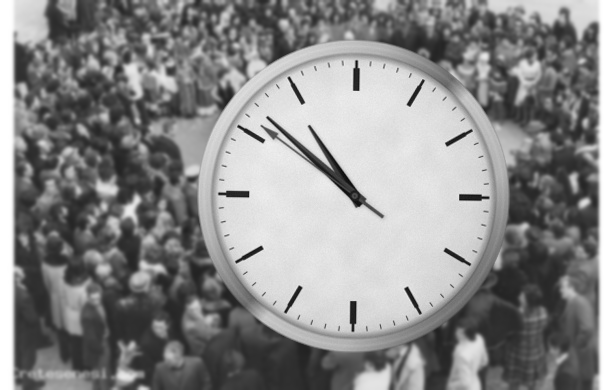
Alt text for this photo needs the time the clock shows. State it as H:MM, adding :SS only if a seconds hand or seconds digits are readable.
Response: 10:51:51
